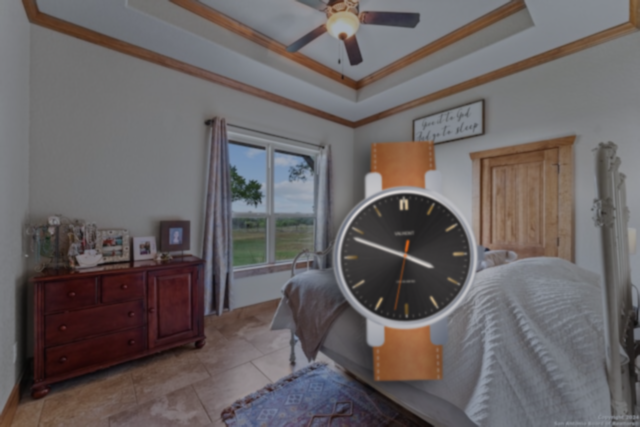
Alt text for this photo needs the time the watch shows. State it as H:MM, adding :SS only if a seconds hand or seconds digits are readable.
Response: 3:48:32
